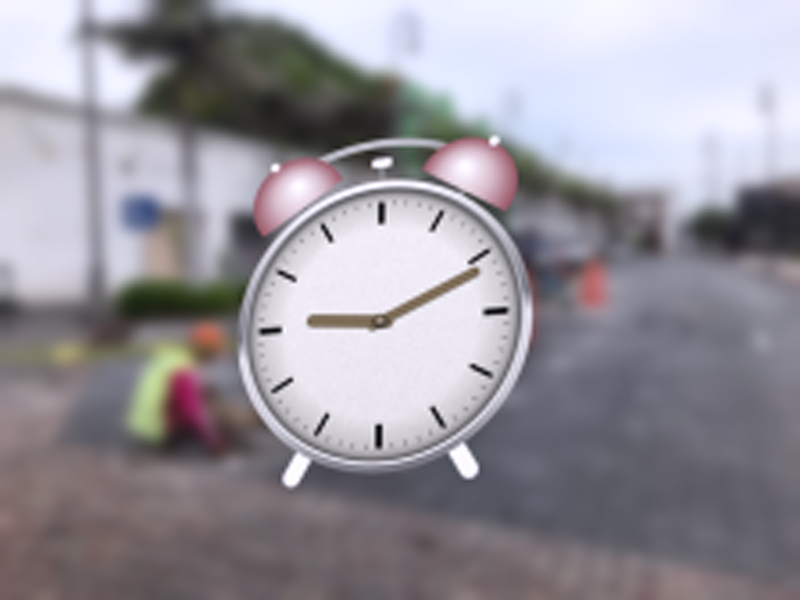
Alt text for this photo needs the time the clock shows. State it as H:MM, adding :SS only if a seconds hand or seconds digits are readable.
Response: 9:11
